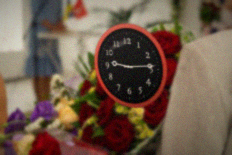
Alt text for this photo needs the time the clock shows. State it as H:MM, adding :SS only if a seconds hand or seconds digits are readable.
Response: 9:14
